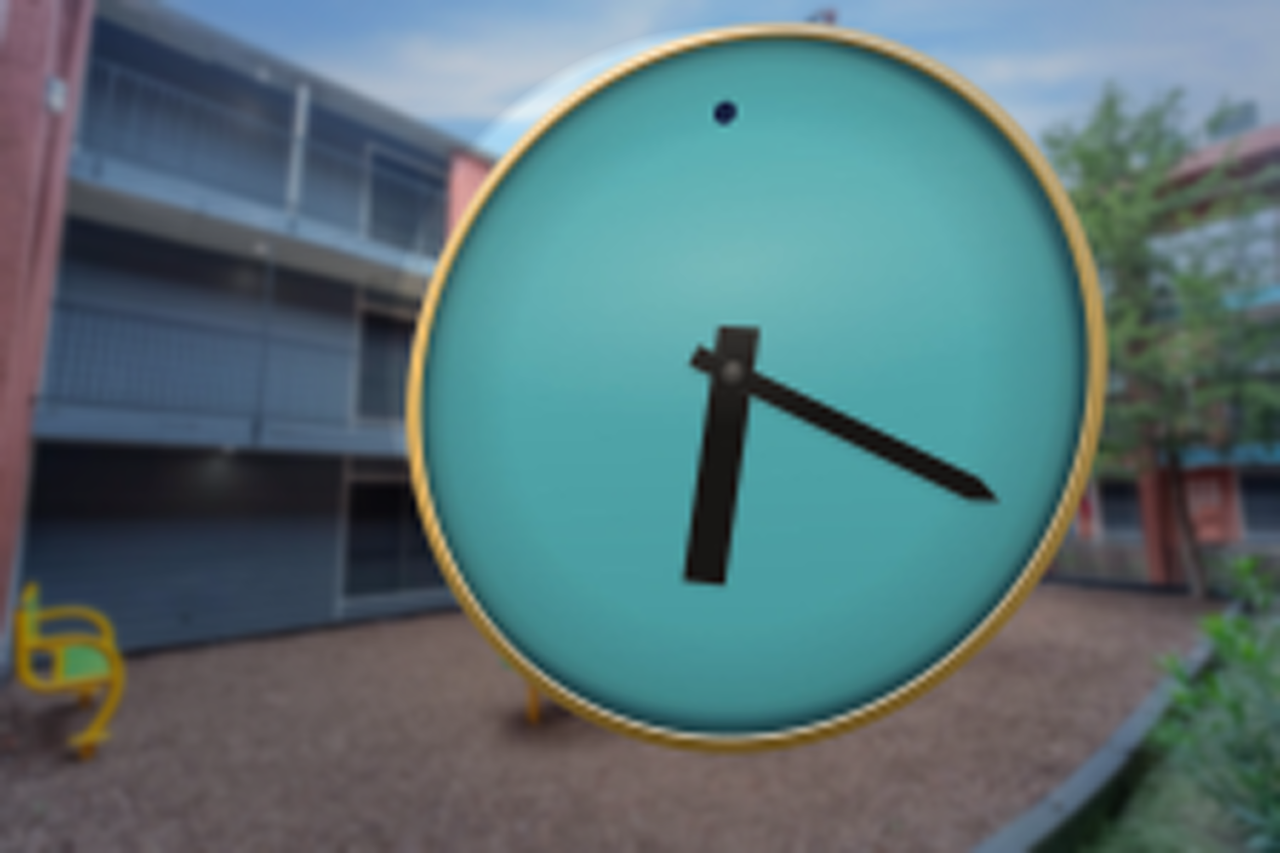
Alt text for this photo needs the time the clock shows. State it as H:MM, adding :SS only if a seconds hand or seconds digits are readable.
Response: 6:20
